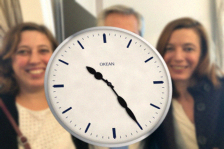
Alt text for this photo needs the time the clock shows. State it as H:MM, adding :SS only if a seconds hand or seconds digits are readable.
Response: 10:25
